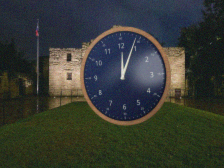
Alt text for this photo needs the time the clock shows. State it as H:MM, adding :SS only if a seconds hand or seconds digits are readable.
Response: 12:04
